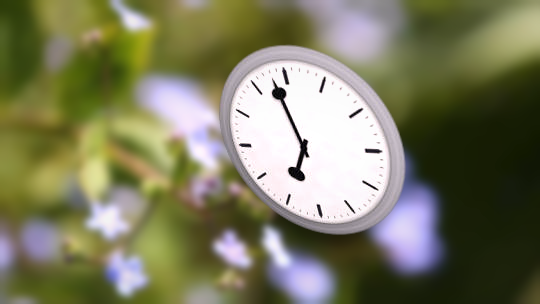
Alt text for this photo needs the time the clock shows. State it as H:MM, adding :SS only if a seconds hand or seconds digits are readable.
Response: 6:58
